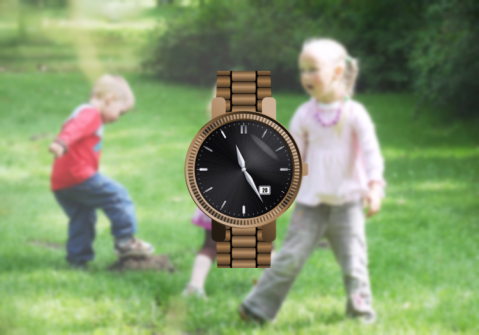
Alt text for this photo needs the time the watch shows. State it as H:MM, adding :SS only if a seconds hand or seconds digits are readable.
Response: 11:25
